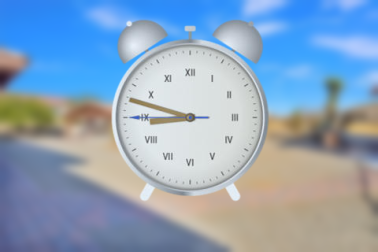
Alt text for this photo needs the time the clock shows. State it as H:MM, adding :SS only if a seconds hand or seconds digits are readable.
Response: 8:47:45
